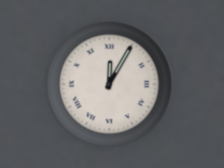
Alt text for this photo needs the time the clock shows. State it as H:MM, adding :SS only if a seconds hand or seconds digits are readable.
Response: 12:05
